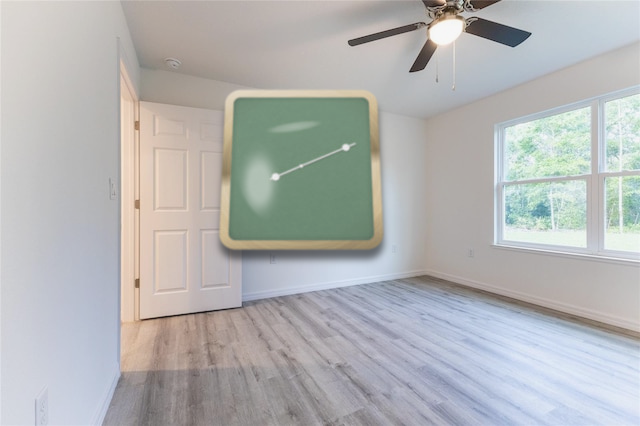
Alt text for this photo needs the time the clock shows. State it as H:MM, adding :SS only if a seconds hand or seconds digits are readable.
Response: 8:11
